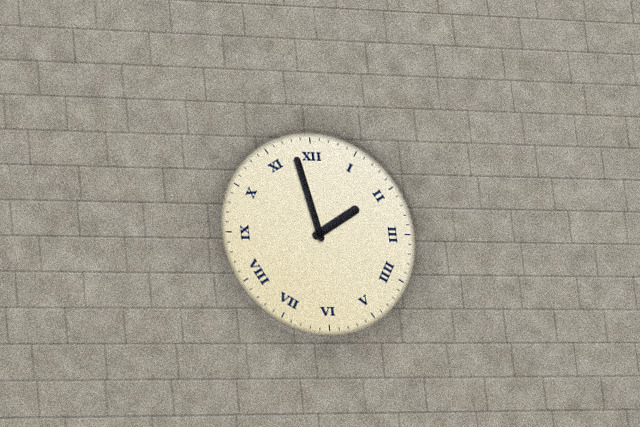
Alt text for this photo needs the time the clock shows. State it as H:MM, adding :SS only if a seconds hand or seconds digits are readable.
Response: 1:58
